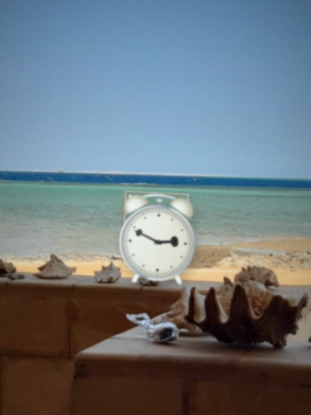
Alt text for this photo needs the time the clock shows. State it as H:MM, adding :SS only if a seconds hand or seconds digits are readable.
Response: 2:49
